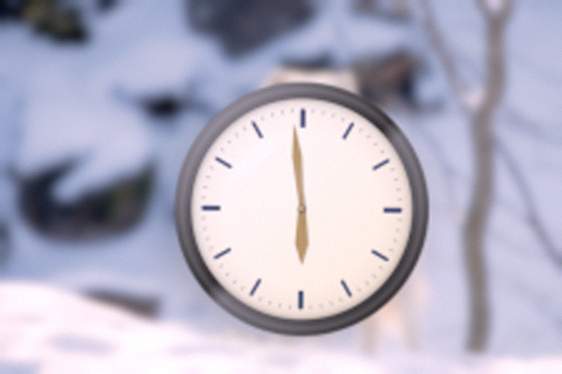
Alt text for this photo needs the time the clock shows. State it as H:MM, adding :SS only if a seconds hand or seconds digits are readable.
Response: 5:59
